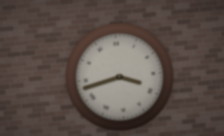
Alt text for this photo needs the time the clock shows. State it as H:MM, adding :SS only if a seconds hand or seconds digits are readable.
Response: 3:43
